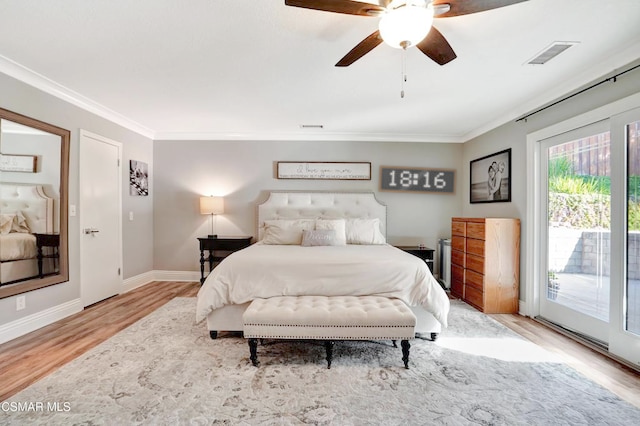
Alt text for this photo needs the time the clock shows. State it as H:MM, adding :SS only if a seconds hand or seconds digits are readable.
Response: 18:16
